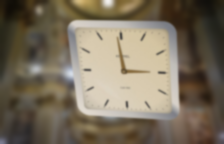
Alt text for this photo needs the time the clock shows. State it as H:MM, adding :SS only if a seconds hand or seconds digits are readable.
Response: 2:59
